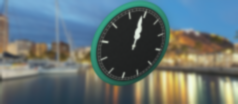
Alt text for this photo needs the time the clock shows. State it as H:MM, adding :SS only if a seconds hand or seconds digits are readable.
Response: 11:59
